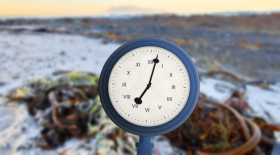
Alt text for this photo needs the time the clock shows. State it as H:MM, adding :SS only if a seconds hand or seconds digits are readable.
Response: 7:02
